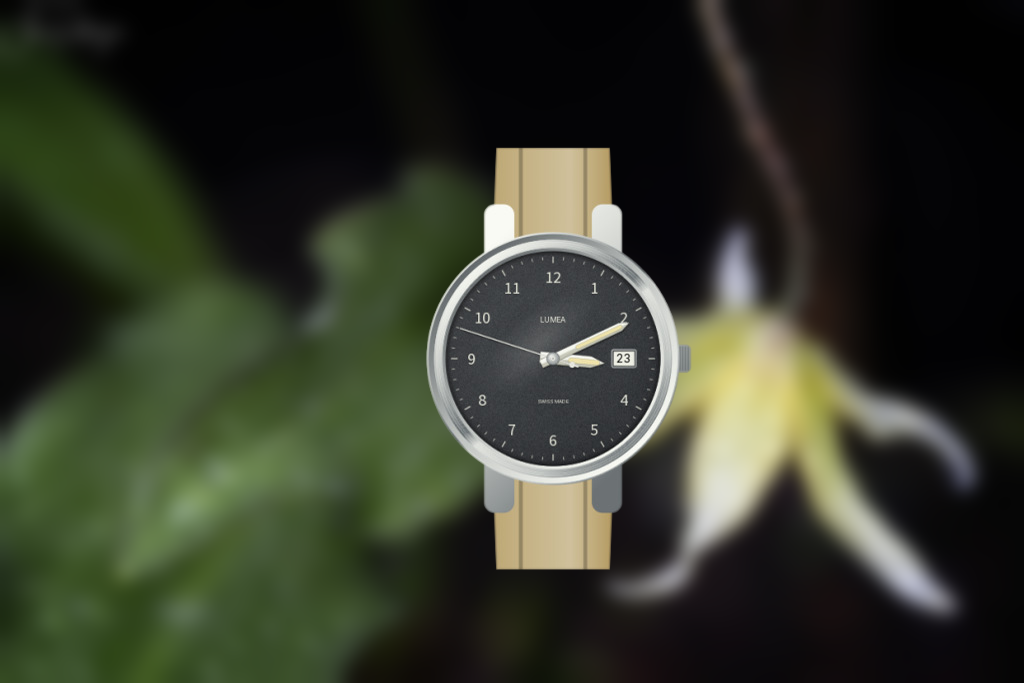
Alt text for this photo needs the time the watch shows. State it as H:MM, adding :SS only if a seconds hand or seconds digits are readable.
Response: 3:10:48
